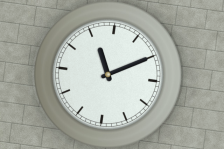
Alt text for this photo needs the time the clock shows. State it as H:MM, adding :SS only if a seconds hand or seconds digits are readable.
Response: 11:10
